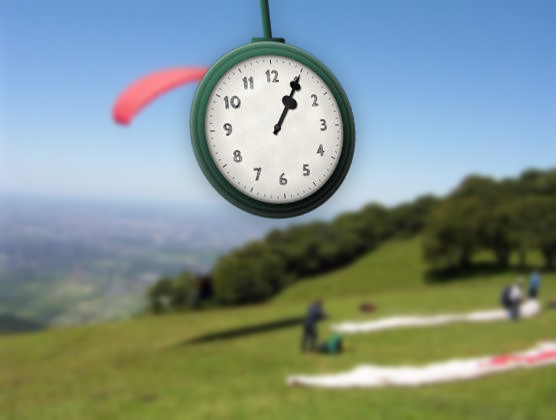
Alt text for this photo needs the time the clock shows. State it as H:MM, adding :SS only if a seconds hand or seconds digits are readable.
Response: 1:05
